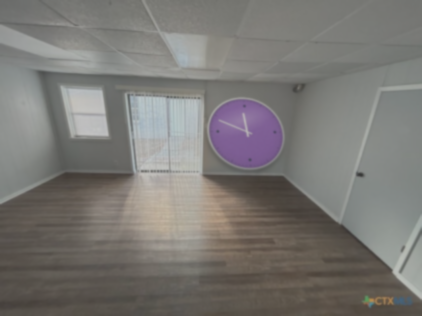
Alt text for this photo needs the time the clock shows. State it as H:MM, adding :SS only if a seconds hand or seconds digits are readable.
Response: 11:49
